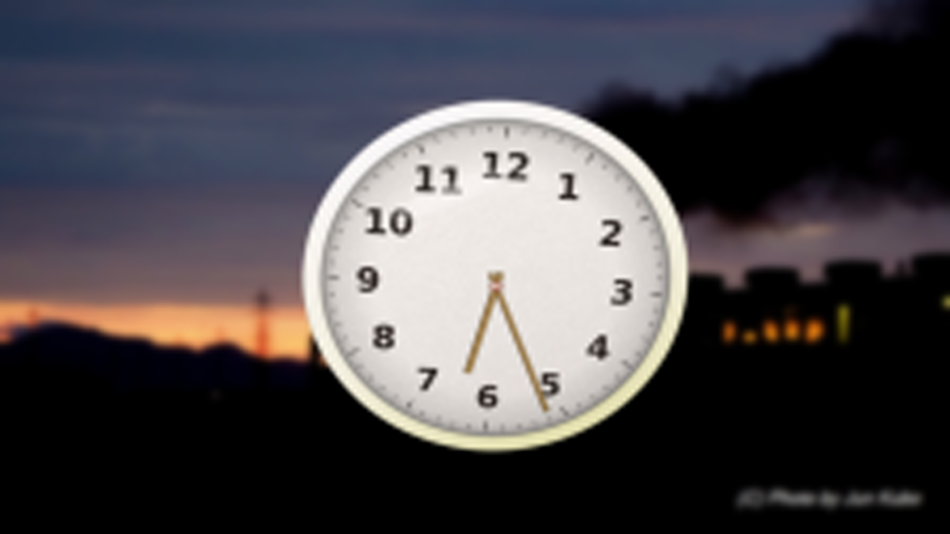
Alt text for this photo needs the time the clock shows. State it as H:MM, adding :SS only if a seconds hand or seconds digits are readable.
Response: 6:26
